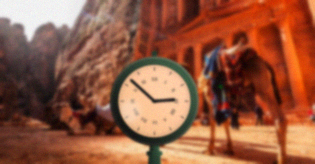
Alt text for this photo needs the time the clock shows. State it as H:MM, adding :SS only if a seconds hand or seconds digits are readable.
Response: 2:52
